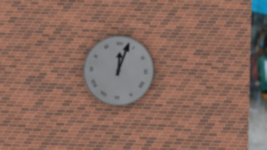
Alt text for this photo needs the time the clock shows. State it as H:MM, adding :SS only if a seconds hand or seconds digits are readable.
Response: 12:03
